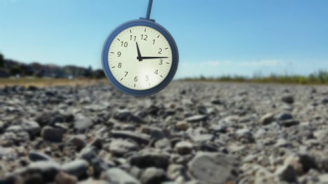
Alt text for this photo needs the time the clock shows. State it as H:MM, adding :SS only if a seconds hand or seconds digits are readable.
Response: 11:13
